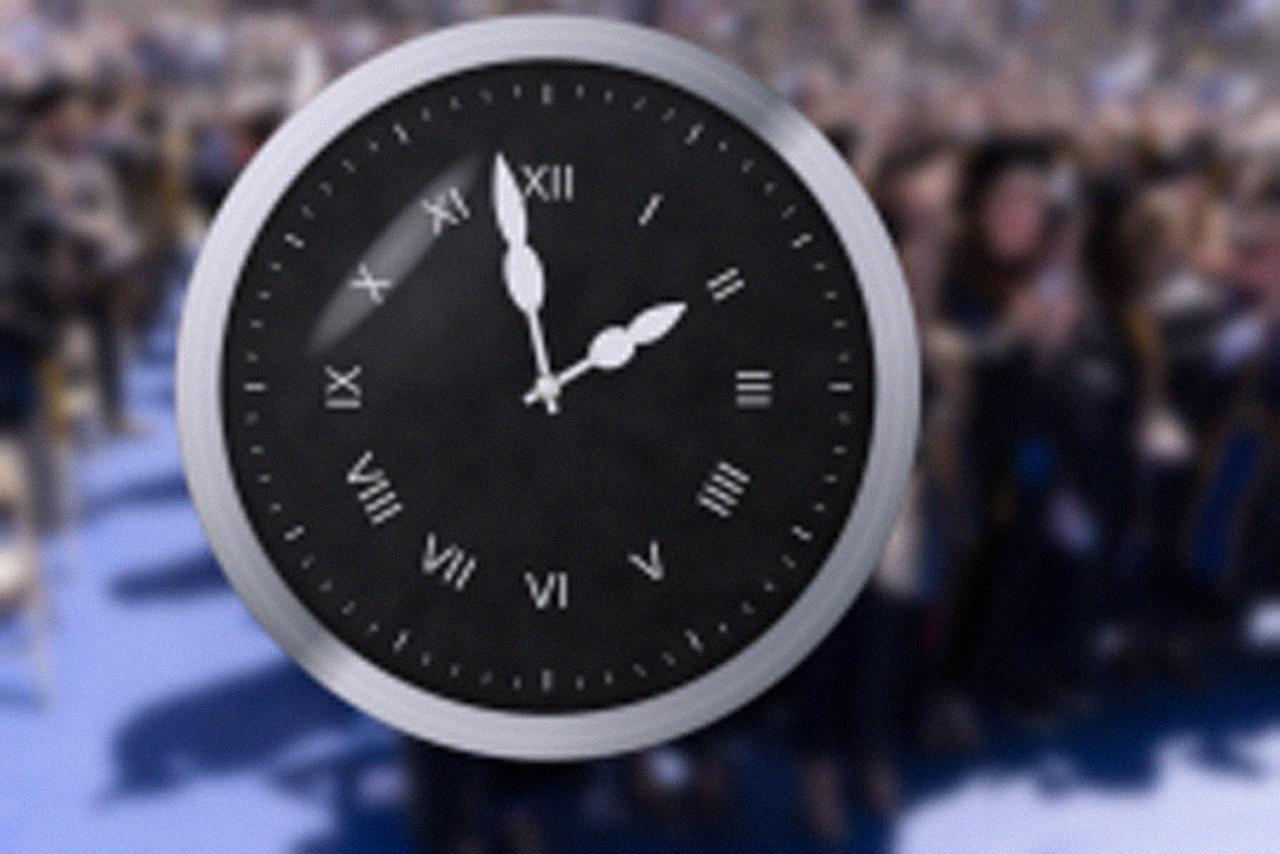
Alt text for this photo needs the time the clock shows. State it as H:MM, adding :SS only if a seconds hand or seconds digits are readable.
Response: 1:58
